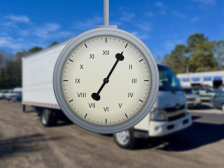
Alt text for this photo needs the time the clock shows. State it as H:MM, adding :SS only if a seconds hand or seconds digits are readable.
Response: 7:05
